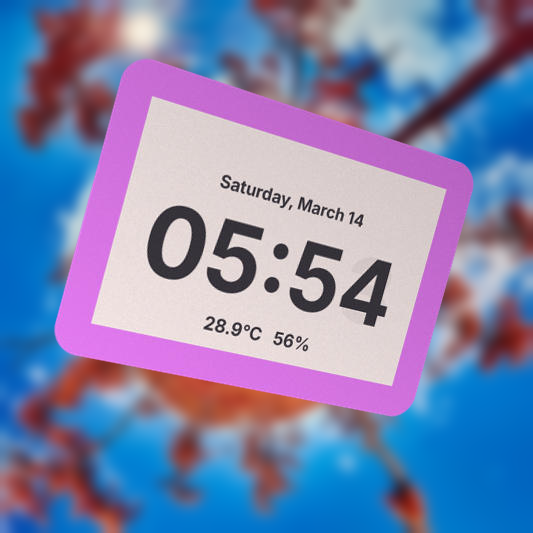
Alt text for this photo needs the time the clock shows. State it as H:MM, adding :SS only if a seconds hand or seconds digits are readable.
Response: 5:54
